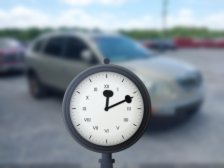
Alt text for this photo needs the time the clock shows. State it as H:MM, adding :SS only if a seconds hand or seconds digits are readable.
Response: 12:11
